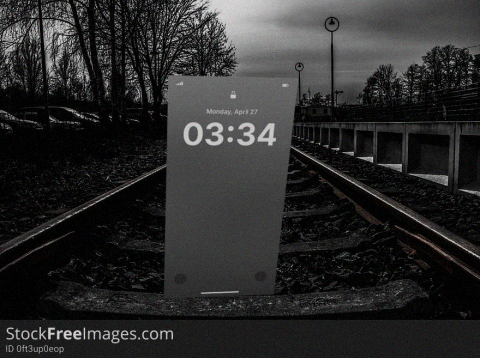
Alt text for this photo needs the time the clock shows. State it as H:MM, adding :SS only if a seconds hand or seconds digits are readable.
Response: 3:34
